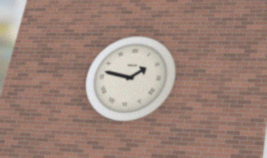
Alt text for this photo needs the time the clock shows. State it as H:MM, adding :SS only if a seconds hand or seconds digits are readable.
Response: 1:47
